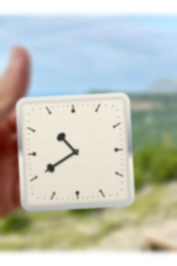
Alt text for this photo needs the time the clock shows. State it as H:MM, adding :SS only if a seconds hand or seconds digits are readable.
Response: 10:40
